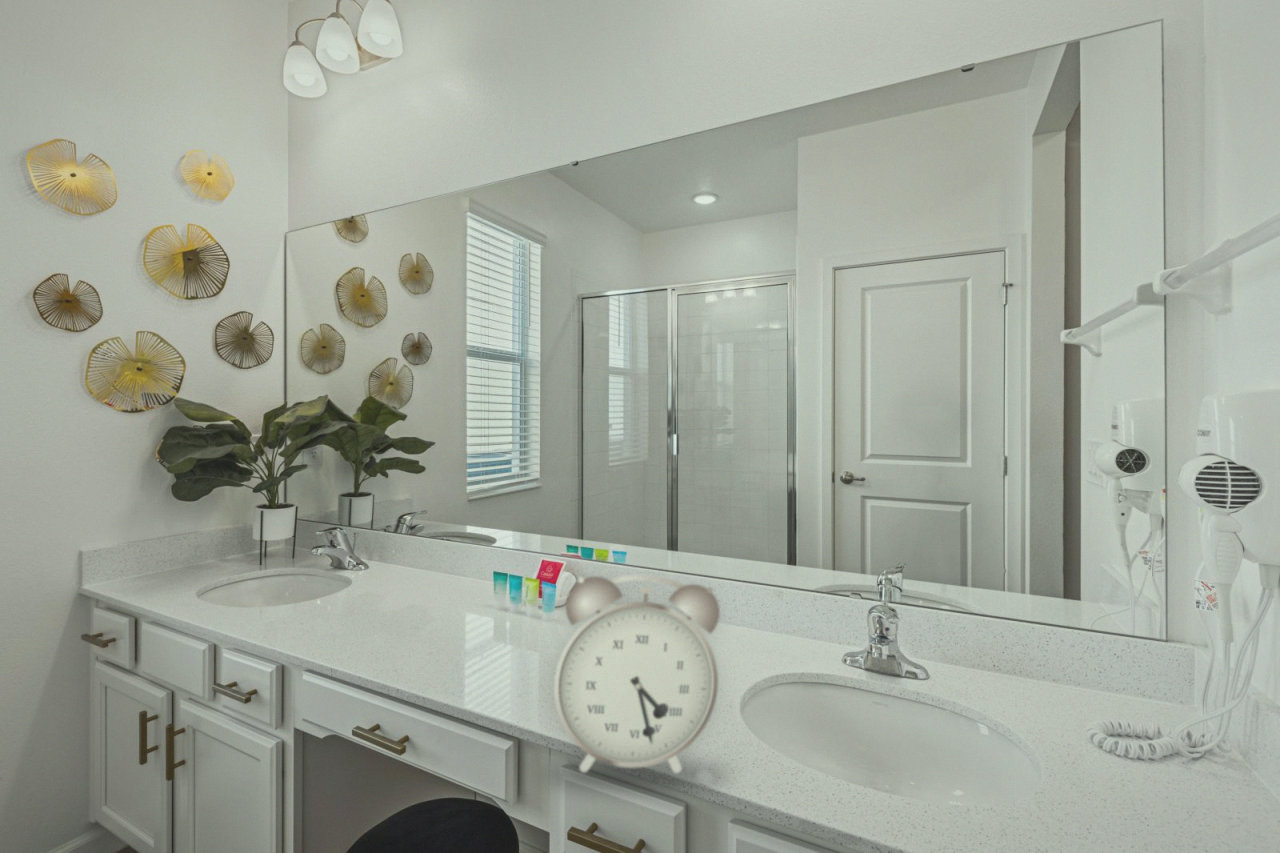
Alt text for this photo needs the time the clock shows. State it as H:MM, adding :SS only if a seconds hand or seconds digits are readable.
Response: 4:27
